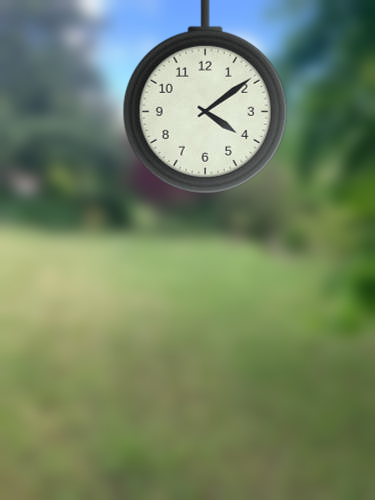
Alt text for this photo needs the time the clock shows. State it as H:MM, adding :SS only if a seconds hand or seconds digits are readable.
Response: 4:09
